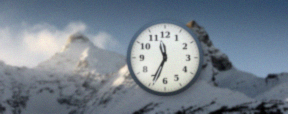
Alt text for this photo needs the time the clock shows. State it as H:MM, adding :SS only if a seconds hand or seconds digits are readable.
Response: 11:34
